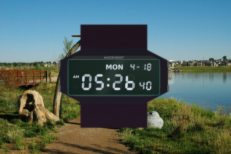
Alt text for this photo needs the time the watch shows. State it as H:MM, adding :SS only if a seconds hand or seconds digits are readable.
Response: 5:26:40
